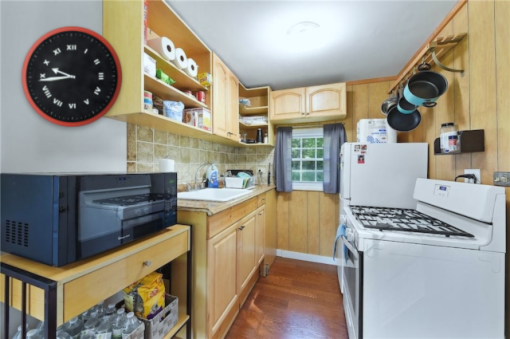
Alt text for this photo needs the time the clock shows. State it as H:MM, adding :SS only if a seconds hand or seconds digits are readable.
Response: 9:44
